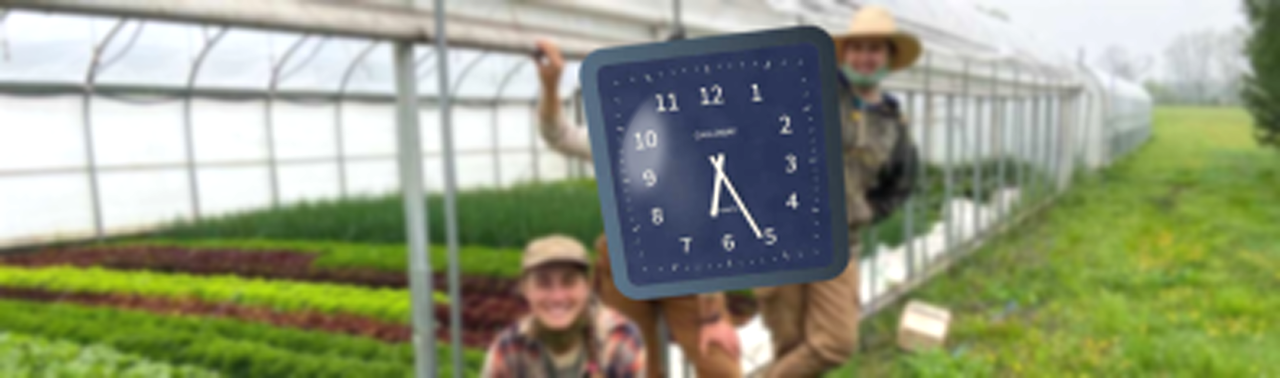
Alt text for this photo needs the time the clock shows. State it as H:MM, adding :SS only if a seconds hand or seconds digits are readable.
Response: 6:26
